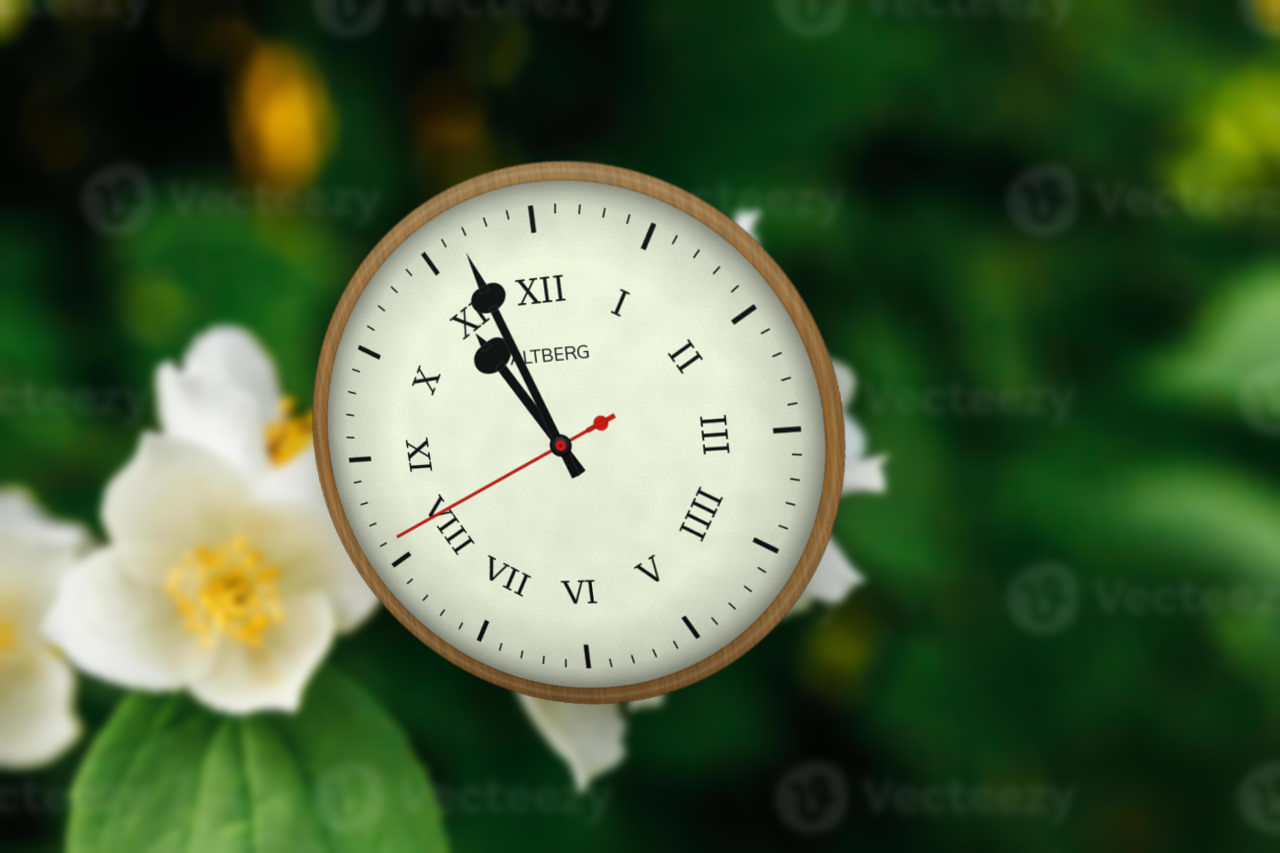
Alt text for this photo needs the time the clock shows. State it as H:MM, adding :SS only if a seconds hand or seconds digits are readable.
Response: 10:56:41
